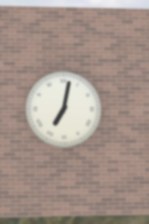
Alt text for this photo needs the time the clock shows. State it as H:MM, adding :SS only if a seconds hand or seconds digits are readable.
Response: 7:02
